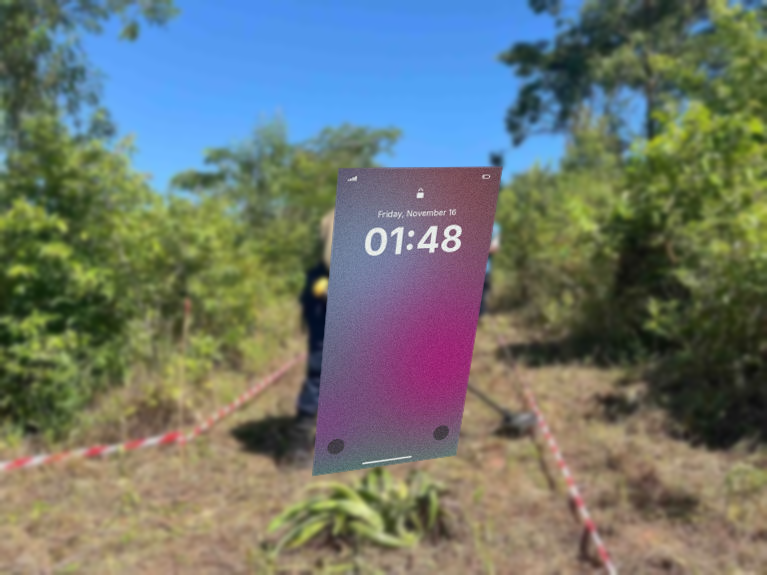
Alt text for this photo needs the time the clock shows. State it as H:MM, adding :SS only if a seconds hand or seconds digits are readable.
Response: 1:48
